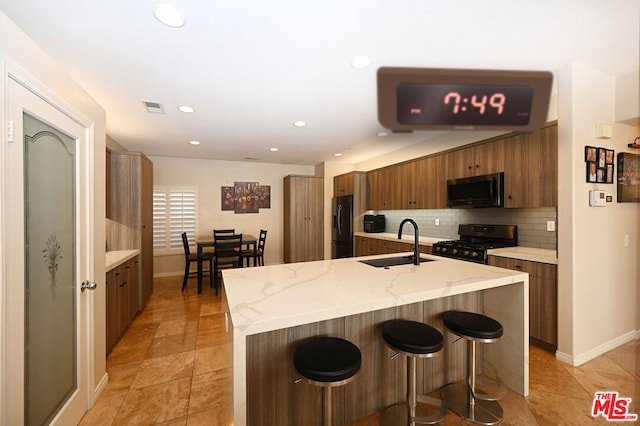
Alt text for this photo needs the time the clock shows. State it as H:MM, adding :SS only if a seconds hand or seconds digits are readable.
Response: 7:49
